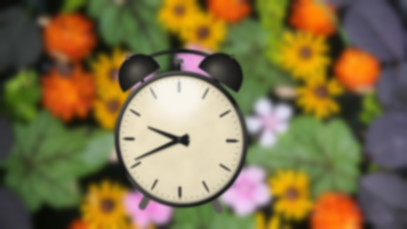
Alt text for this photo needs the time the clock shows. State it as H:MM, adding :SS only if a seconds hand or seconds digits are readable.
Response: 9:41
